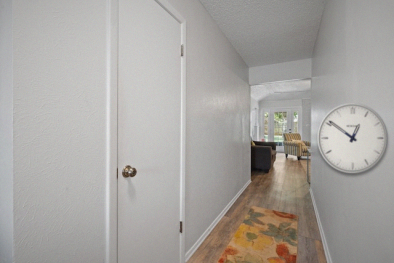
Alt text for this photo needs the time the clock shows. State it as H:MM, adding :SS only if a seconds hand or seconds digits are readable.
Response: 12:51
